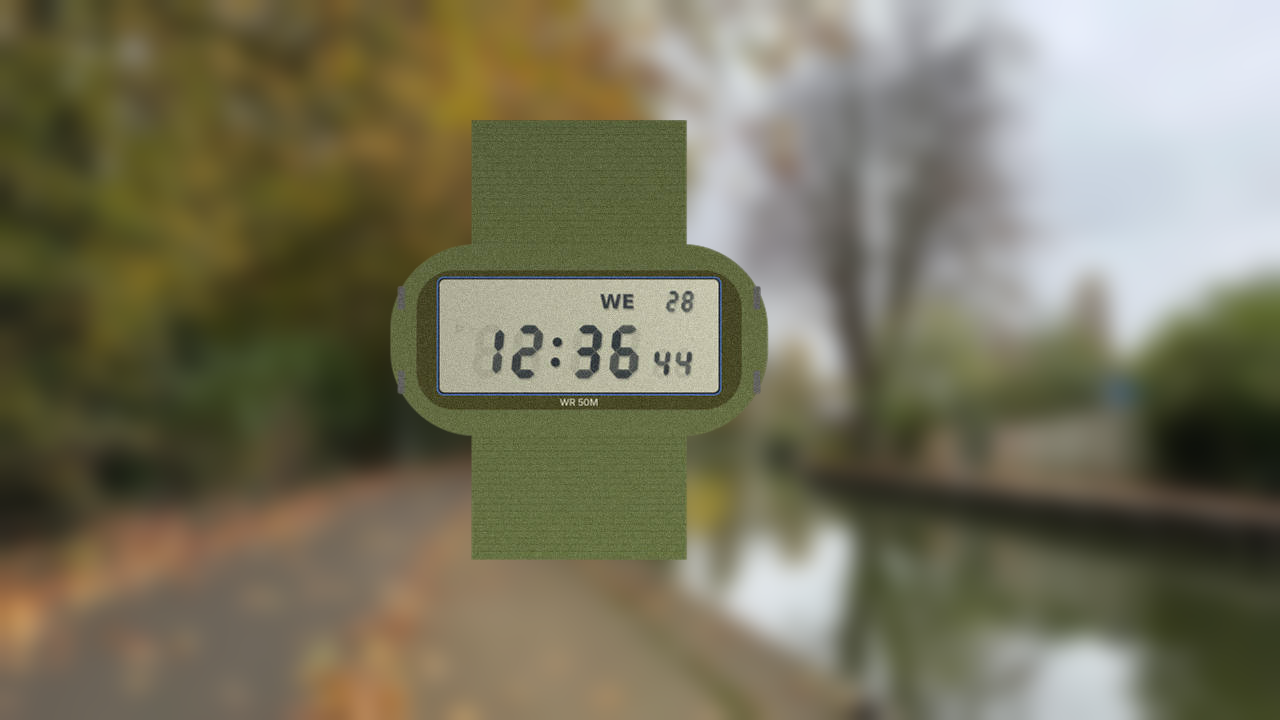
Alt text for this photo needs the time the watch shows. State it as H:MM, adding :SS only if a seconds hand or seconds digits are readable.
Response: 12:36:44
